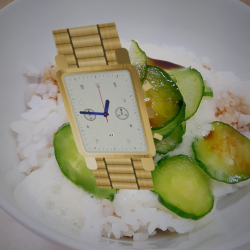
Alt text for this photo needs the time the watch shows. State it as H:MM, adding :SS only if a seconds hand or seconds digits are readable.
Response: 12:46
